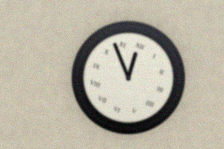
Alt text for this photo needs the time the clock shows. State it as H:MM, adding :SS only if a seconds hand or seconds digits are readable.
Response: 11:53
